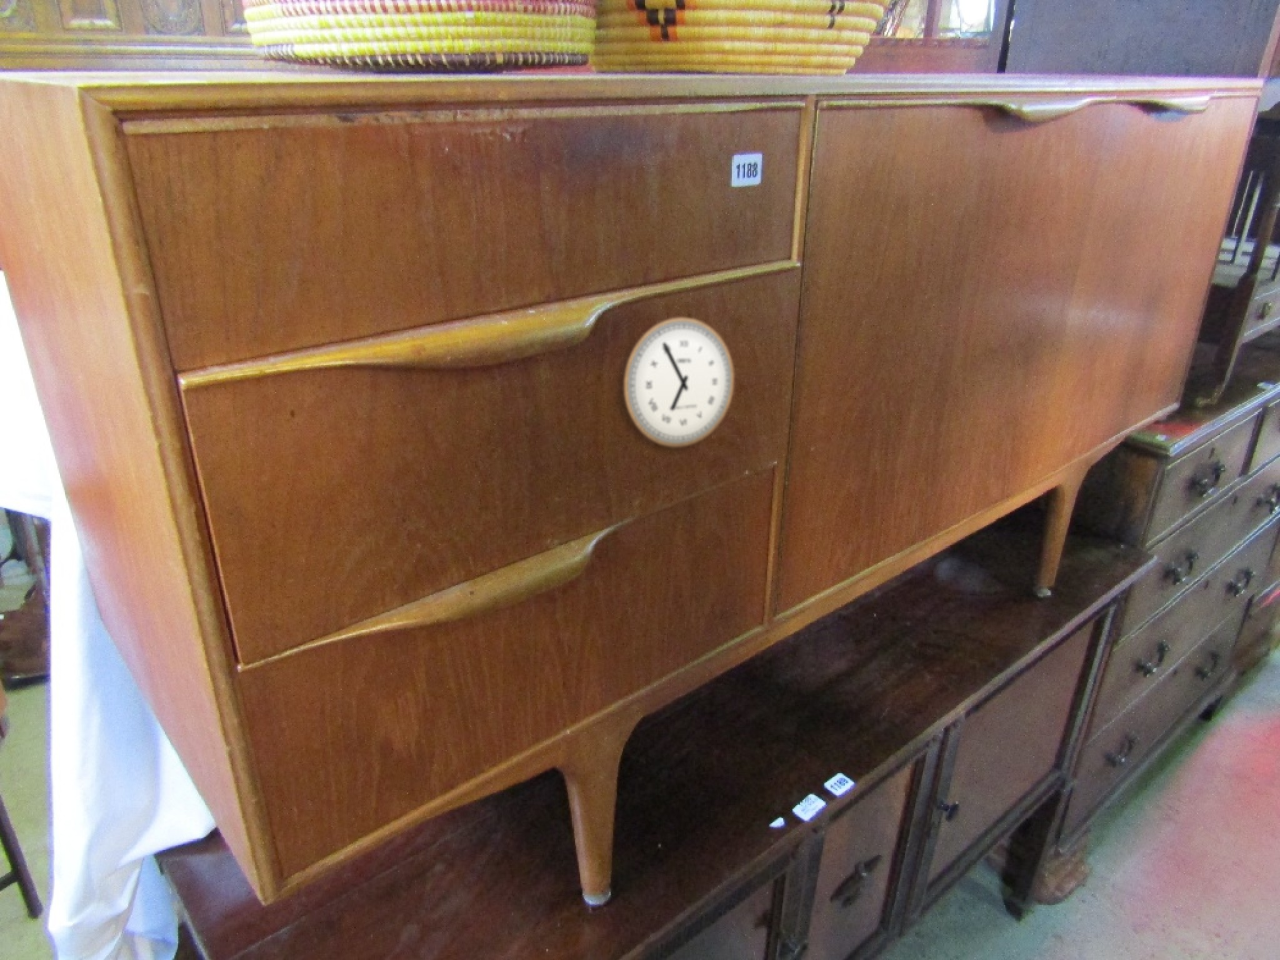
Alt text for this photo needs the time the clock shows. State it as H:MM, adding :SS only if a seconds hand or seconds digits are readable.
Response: 6:55
